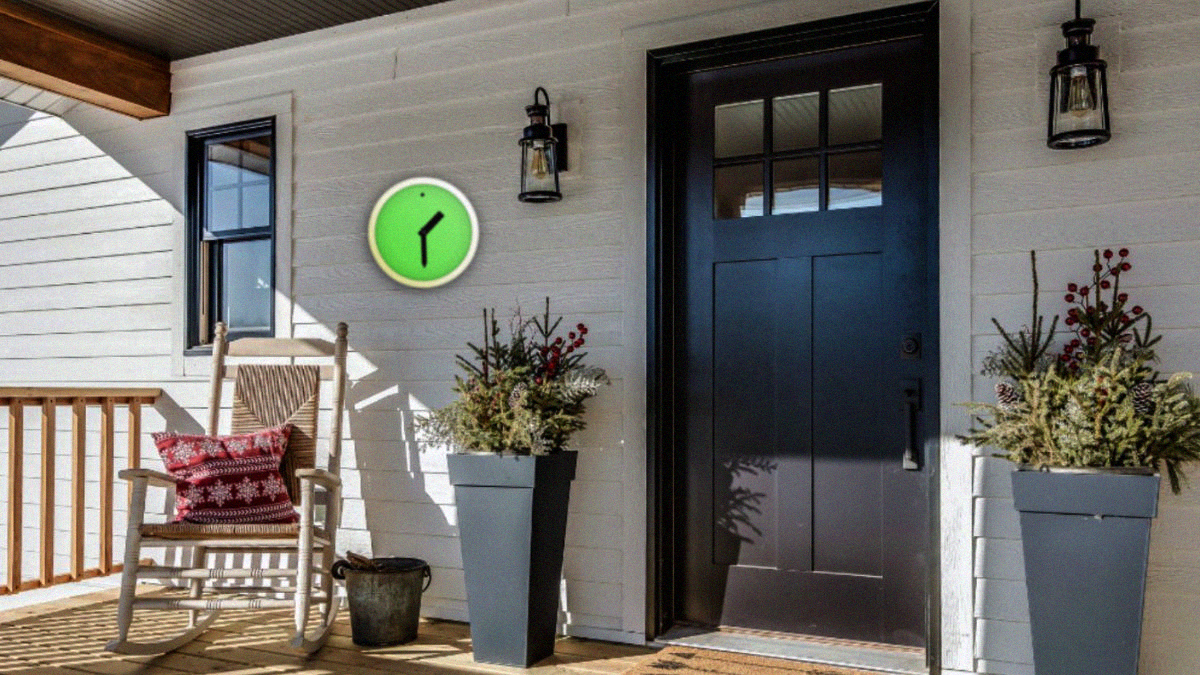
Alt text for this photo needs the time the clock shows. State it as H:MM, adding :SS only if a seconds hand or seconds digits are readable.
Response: 1:30
